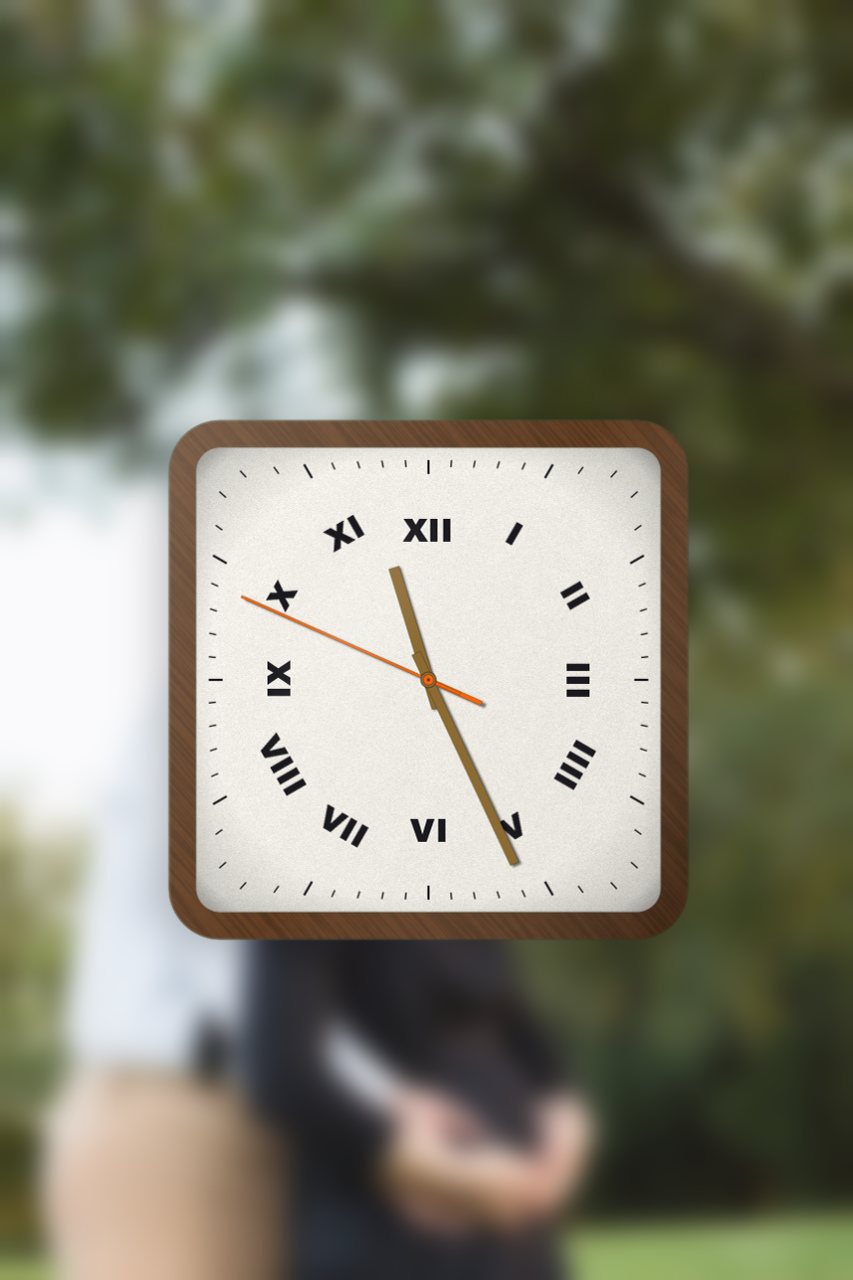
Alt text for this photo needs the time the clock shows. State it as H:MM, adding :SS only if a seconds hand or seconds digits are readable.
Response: 11:25:49
